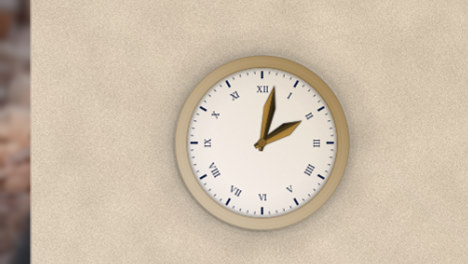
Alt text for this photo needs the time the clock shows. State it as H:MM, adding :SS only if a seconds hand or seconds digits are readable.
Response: 2:02
